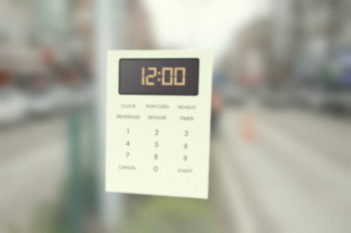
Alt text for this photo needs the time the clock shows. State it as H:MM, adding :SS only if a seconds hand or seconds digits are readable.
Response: 12:00
